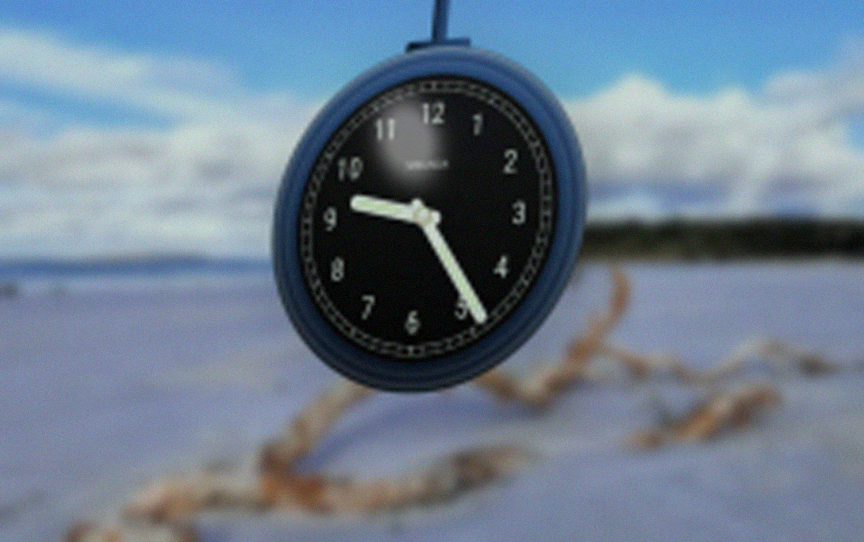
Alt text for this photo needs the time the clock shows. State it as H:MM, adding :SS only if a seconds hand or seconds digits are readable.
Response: 9:24
